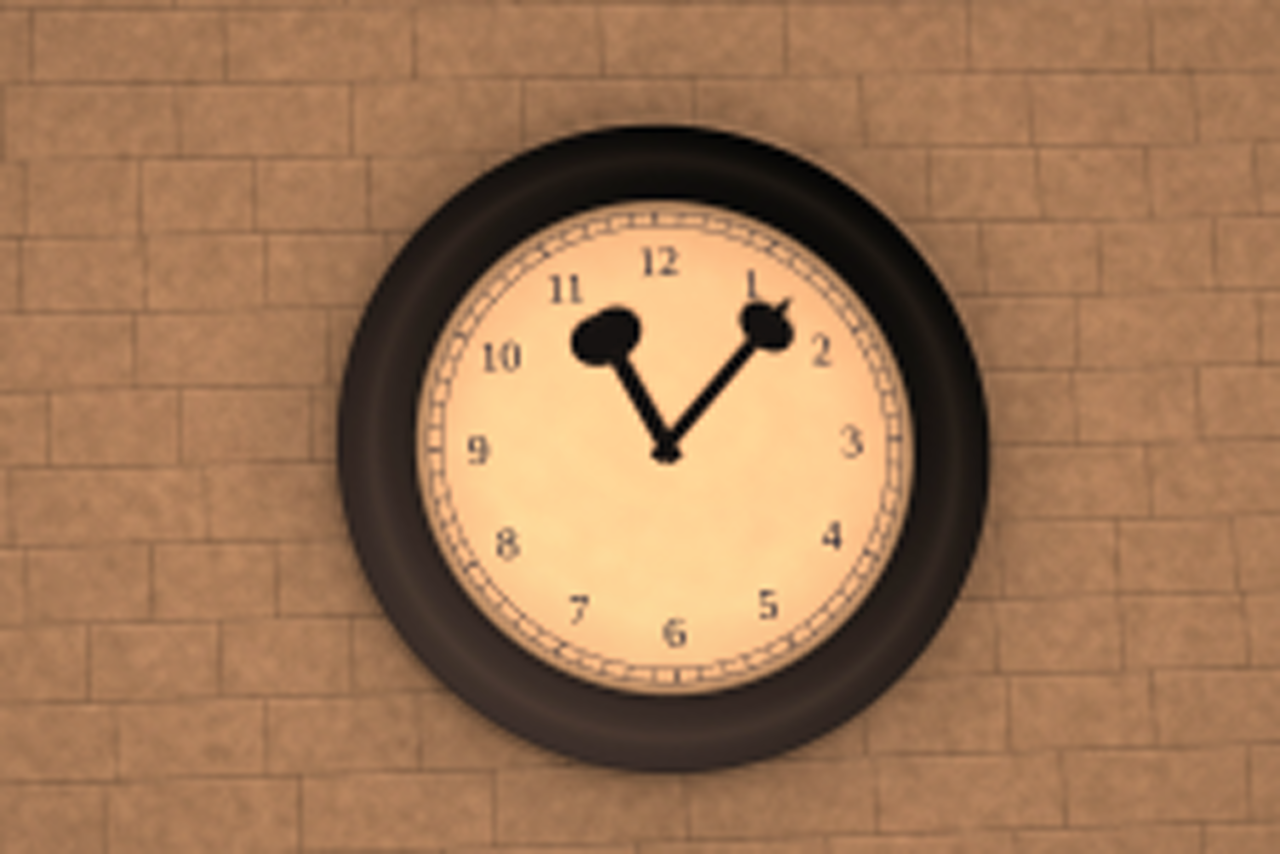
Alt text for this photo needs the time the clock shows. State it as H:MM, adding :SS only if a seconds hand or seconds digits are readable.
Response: 11:07
